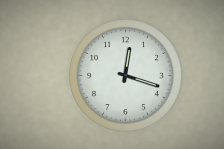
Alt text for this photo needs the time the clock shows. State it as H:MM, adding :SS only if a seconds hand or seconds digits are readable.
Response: 12:18
